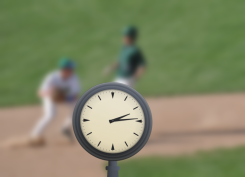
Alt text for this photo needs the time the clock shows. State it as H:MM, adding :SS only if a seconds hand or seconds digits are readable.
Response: 2:14
